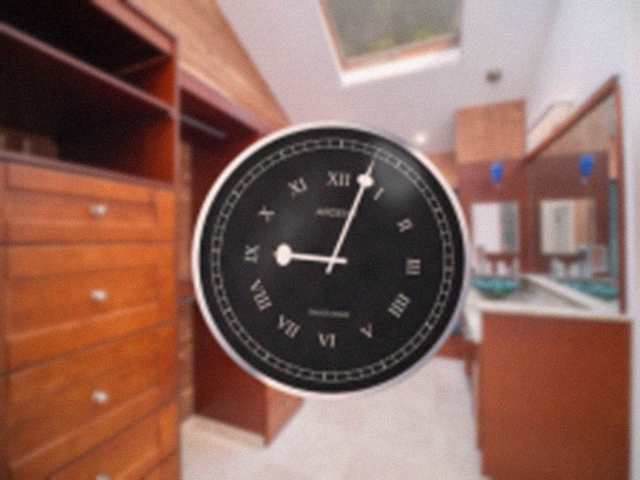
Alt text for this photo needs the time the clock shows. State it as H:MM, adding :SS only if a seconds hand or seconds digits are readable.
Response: 9:03
